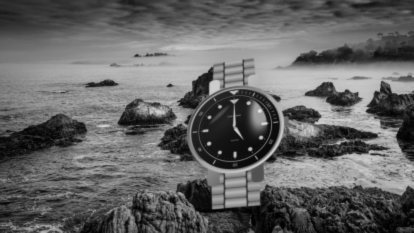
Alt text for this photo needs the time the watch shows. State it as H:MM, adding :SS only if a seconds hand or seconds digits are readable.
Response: 5:00
